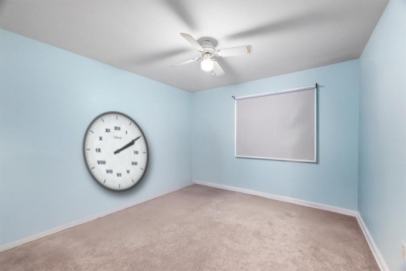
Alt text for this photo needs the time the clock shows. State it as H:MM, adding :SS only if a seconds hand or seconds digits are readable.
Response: 2:10
